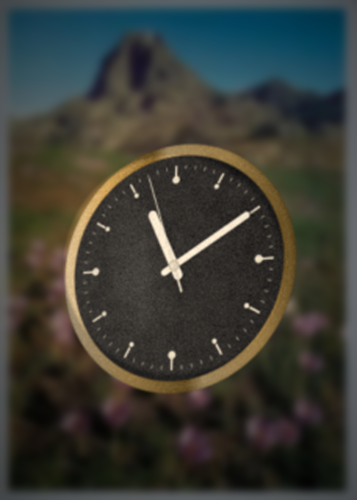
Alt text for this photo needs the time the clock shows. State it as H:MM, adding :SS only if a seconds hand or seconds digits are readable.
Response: 11:09:57
